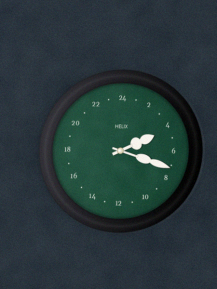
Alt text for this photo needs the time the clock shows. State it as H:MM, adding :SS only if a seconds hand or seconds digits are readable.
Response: 4:18
